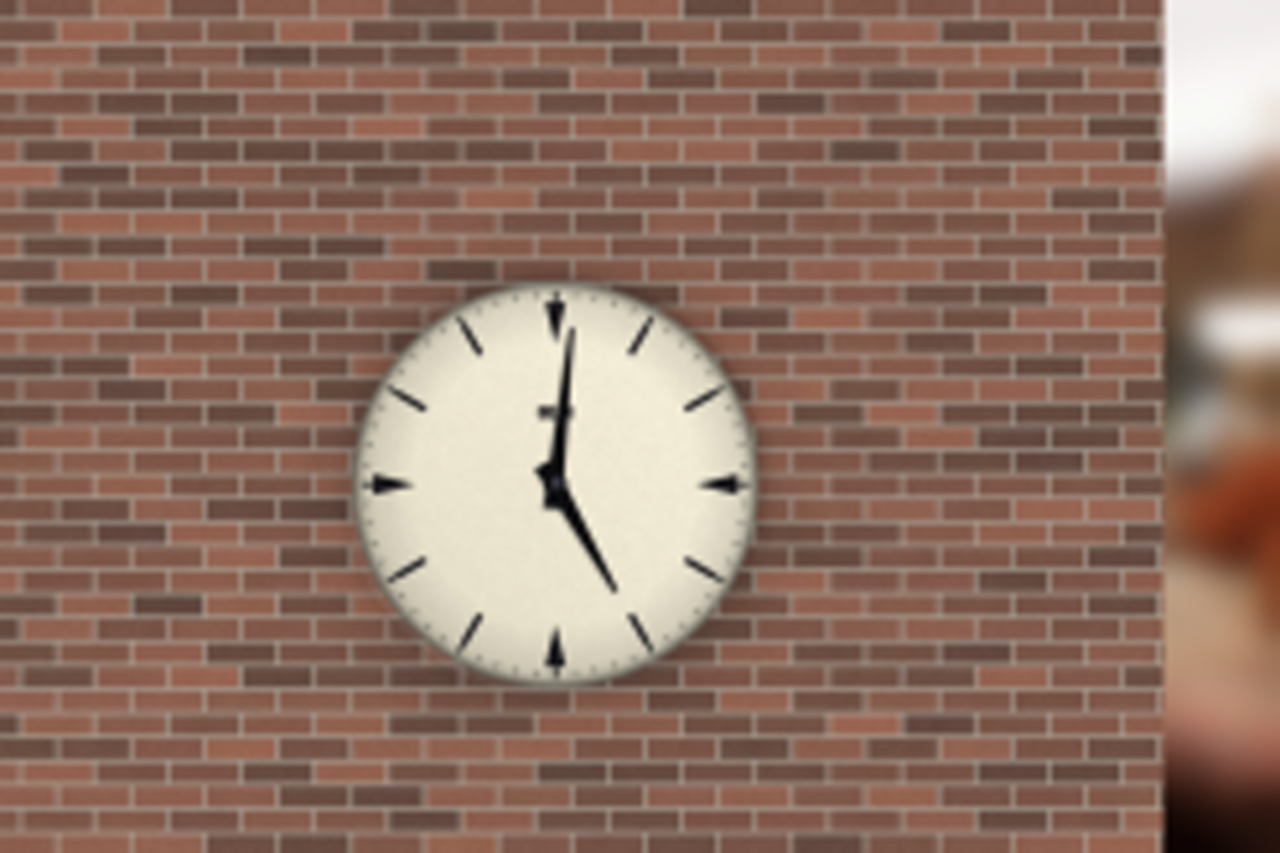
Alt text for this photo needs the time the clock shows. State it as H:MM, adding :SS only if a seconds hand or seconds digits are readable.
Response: 5:01
